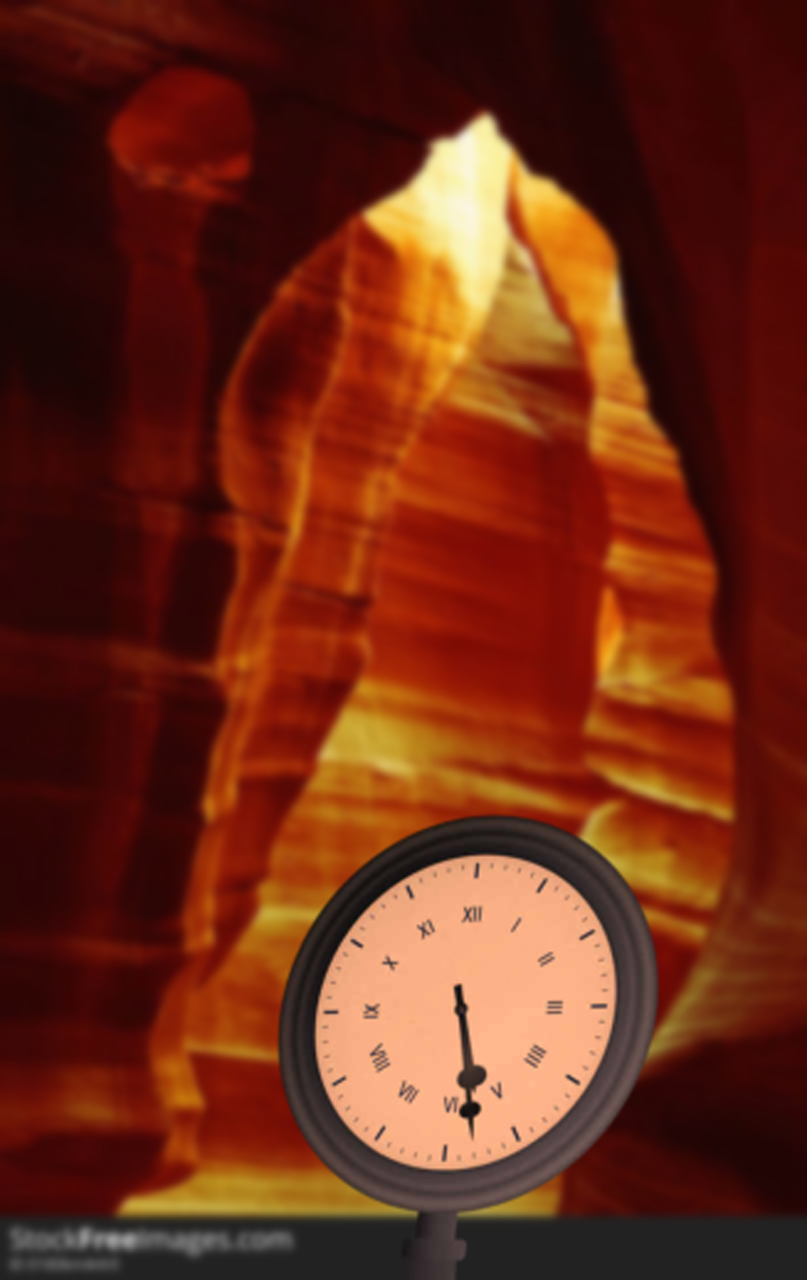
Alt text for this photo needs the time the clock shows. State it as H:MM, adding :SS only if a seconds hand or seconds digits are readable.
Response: 5:28
